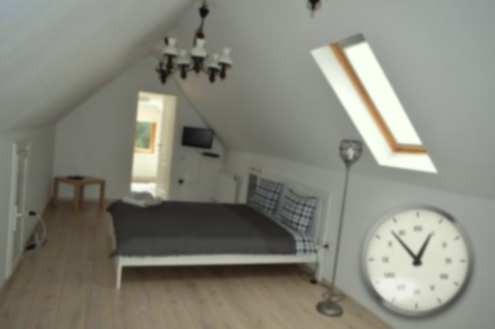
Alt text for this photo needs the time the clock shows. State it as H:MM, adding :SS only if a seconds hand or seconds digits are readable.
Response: 12:53
